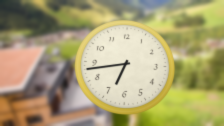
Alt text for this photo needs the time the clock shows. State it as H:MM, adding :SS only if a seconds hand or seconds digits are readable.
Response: 6:43
